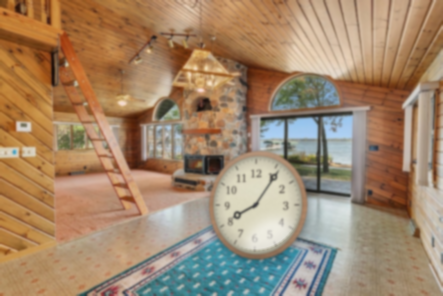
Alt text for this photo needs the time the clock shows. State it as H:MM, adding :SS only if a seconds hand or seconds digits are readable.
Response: 8:06
